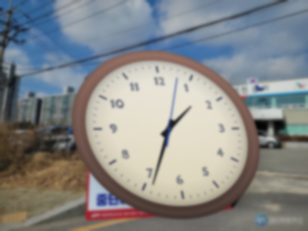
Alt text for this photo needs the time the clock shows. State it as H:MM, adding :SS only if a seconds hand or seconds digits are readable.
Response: 1:34:03
